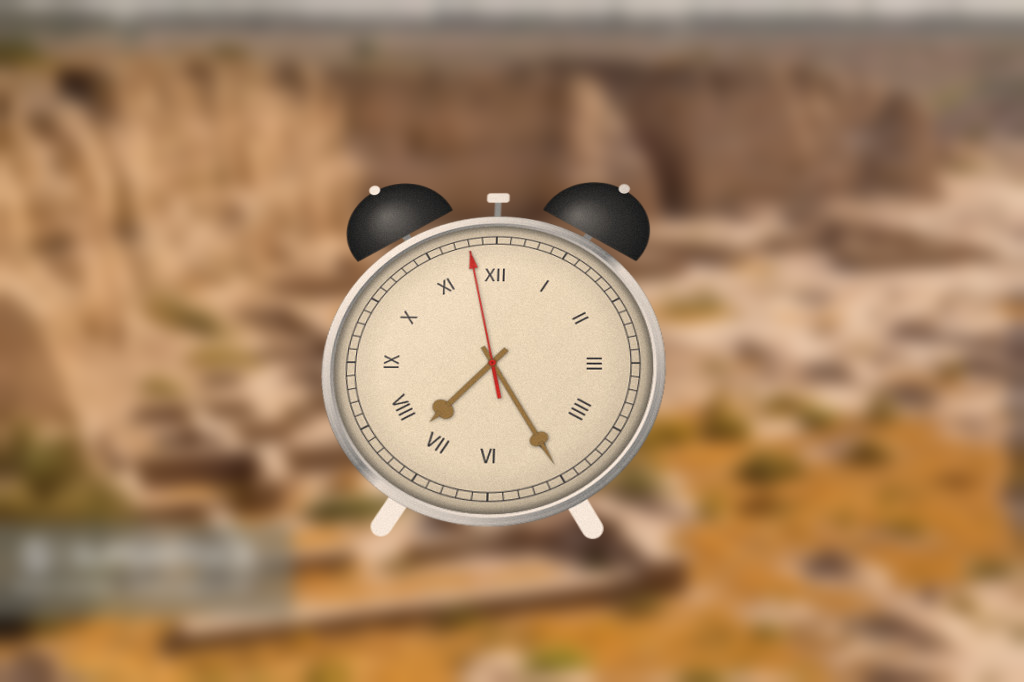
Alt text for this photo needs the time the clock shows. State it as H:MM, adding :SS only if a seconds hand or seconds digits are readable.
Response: 7:24:58
